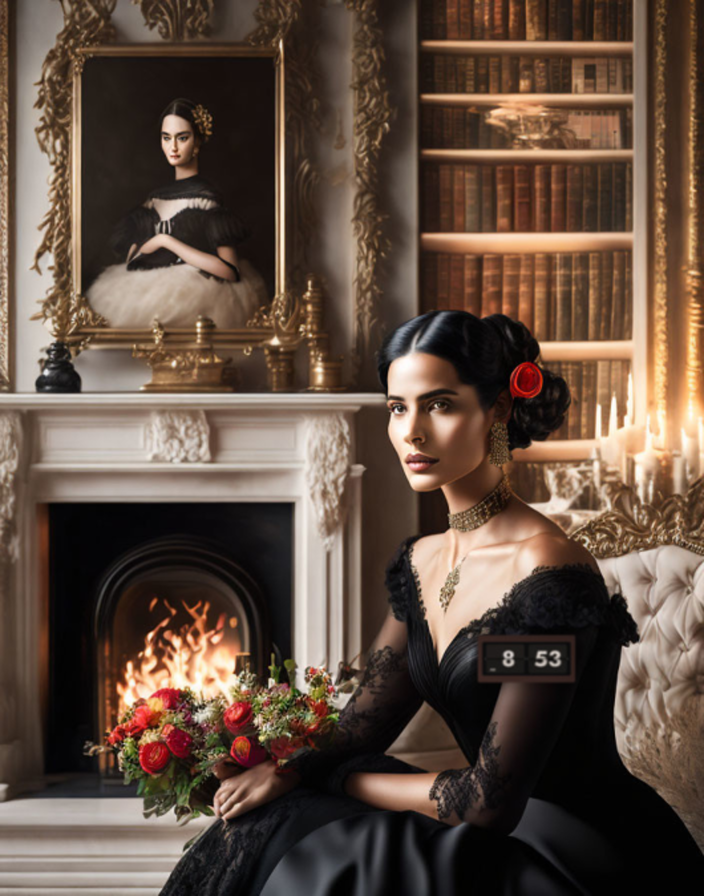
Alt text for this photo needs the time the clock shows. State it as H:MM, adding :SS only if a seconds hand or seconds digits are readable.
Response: 8:53
